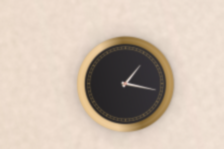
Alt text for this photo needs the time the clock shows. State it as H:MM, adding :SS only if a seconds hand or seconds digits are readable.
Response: 1:17
